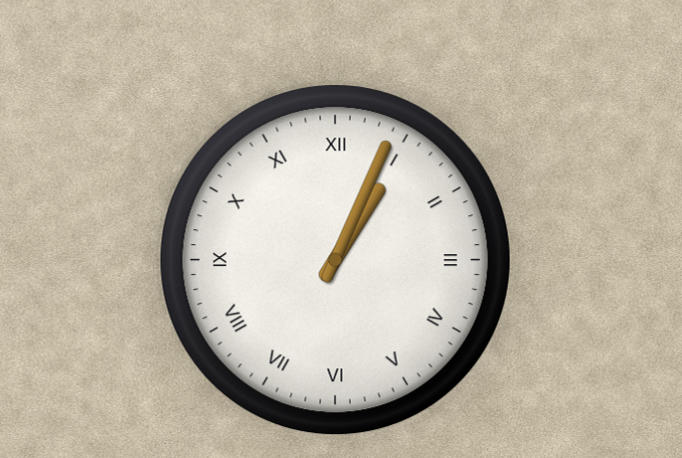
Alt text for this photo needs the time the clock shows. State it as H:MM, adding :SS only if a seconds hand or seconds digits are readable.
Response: 1:04
